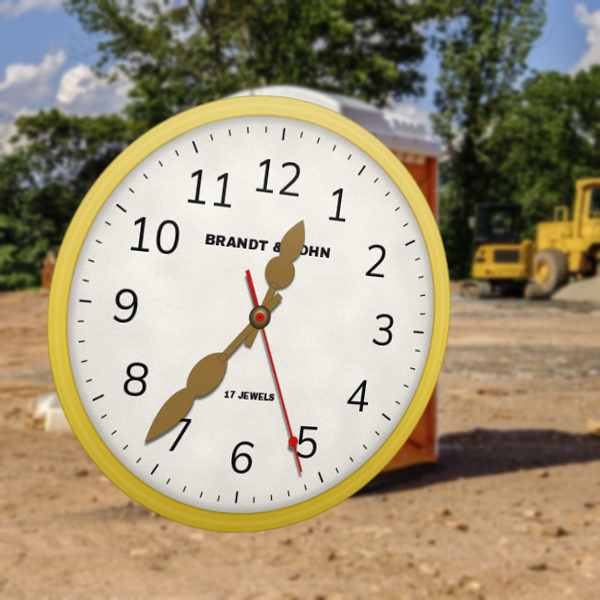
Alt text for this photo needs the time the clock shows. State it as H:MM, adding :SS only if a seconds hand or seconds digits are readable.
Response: 12:36:26
